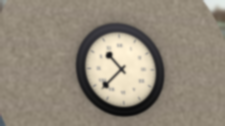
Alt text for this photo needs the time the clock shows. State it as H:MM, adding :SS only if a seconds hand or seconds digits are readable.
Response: 10:38
